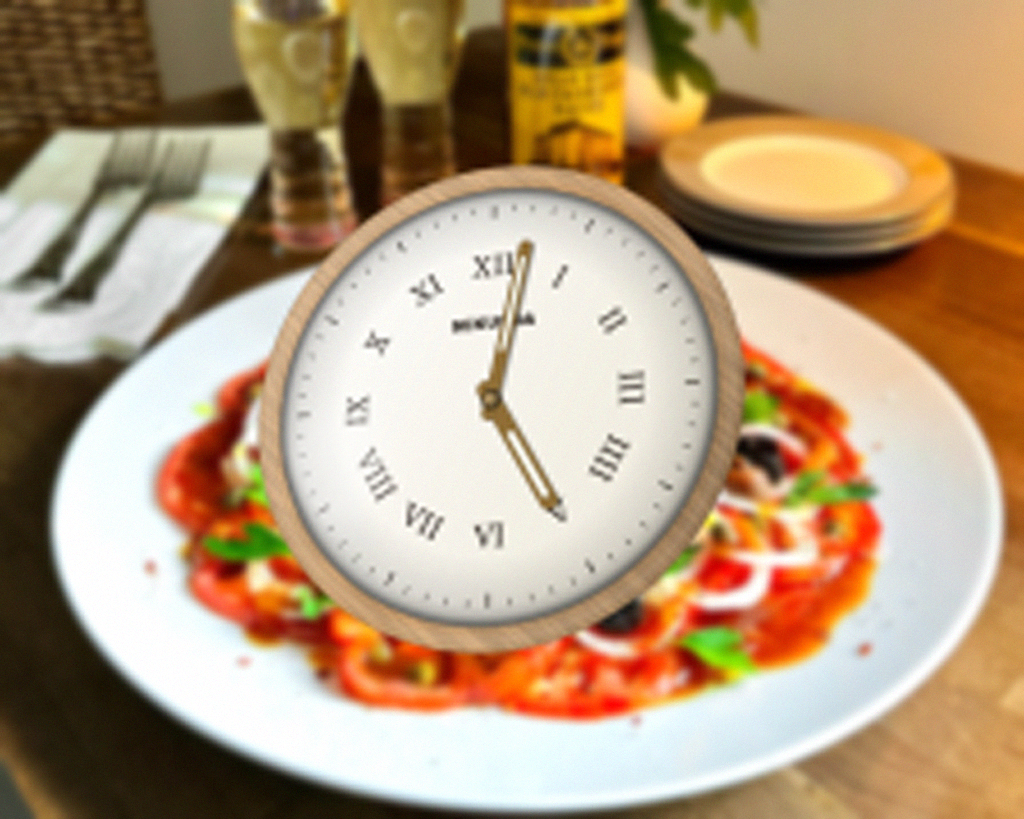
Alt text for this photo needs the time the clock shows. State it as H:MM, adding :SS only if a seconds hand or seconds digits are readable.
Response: 5:02
